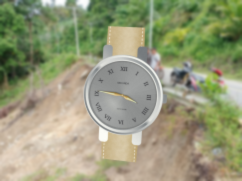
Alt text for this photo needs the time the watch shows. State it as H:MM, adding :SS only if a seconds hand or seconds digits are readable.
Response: 3:46
